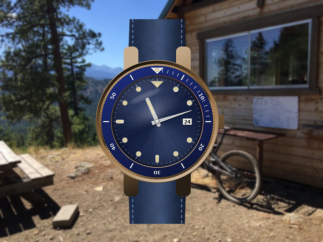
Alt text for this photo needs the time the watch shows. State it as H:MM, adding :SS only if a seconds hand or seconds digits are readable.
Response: 11:12
